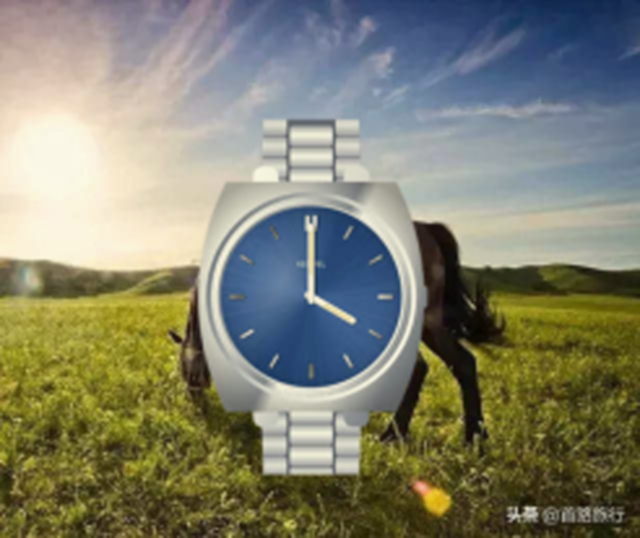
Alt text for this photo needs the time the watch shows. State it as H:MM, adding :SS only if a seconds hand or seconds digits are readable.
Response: 4:00
